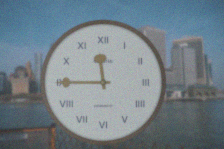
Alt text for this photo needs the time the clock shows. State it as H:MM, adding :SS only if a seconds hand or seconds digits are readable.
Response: 11:45
